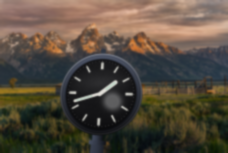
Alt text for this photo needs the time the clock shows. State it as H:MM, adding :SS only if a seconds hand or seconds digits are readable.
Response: 1:42
